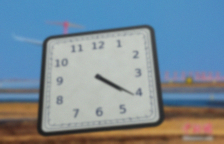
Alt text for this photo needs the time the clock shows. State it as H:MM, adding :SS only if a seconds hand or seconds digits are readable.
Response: 4:21
